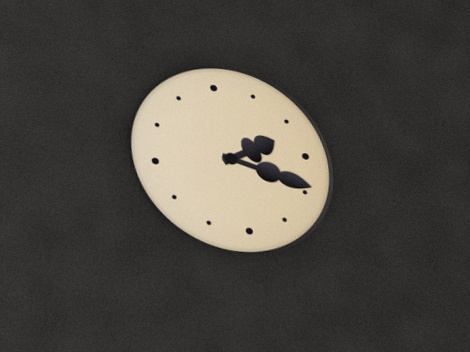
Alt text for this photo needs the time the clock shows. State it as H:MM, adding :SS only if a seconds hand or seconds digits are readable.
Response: 2:19
